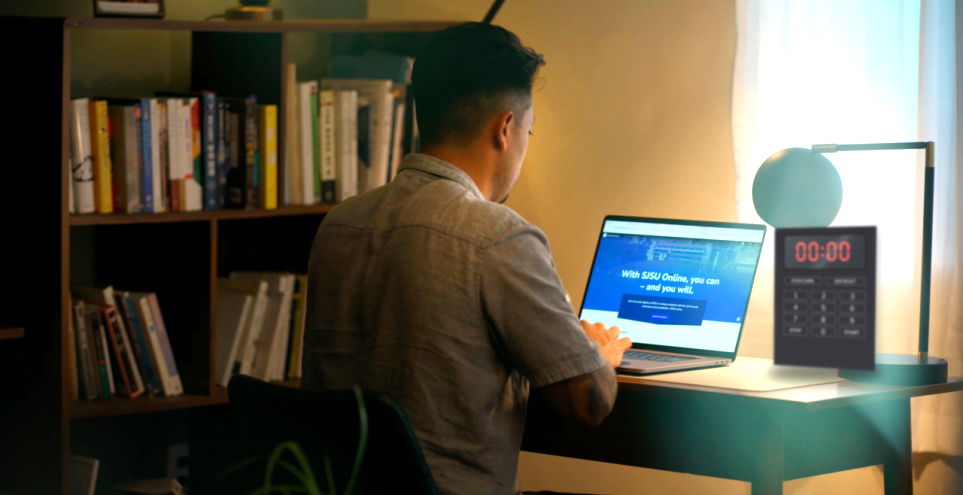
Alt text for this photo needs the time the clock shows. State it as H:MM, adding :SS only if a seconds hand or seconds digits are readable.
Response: 0:00
